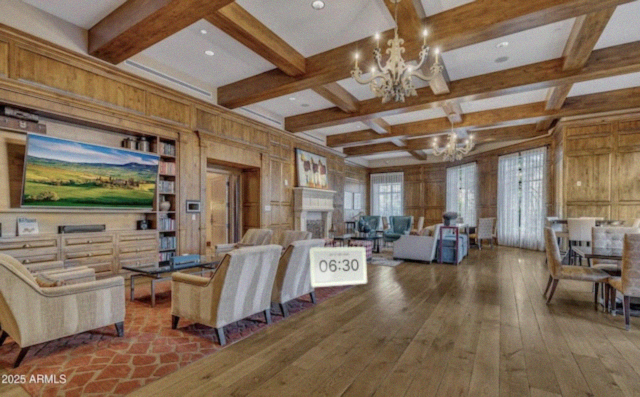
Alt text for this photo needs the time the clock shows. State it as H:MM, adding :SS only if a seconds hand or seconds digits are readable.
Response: 6:30
